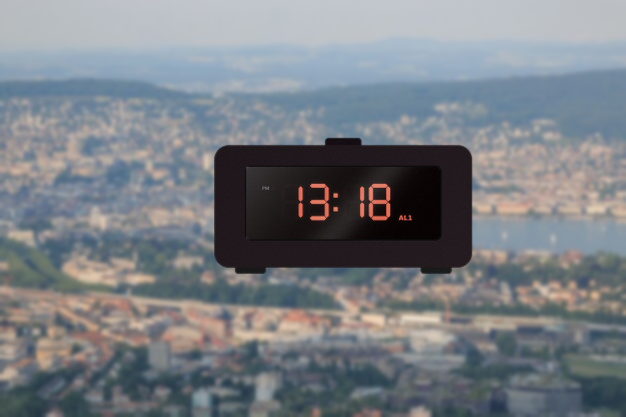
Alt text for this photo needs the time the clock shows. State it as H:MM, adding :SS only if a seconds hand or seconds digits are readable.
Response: 13:18
